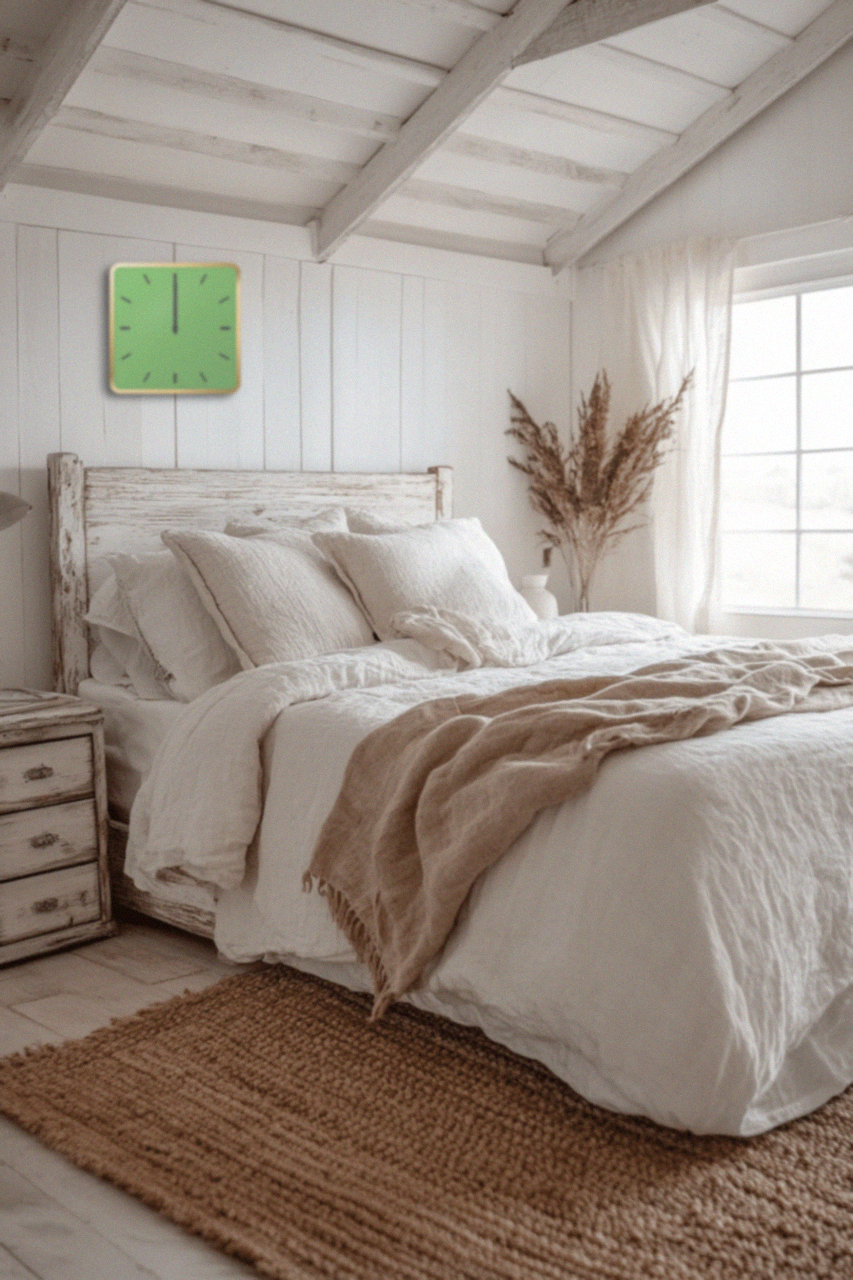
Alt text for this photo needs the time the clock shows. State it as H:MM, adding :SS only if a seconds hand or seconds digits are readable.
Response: 12:00
